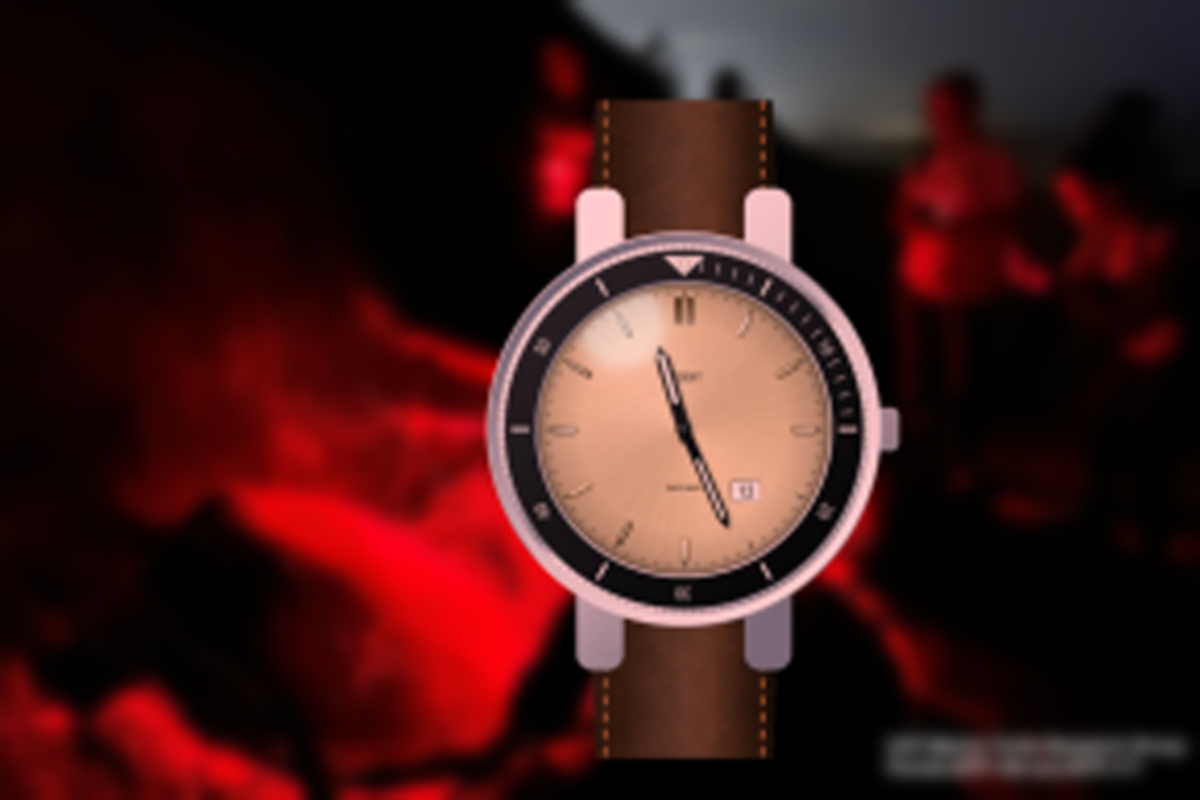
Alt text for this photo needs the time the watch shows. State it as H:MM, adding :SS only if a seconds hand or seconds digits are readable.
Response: 11:26
